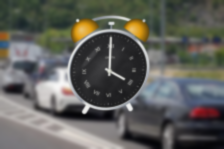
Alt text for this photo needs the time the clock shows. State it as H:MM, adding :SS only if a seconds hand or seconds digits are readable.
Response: 4:00
